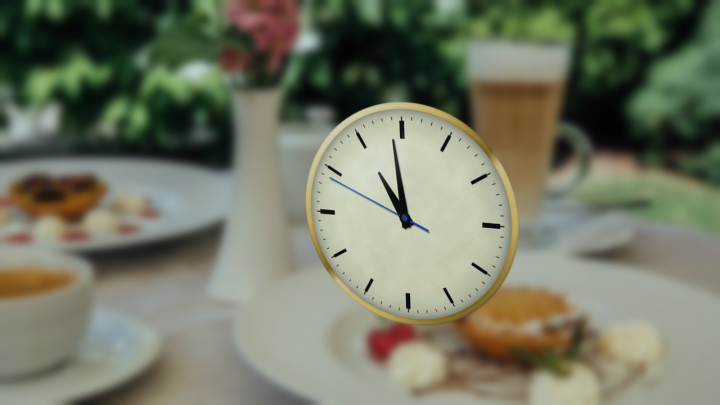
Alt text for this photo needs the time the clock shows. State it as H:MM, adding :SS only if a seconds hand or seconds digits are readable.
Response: 10:58:49
